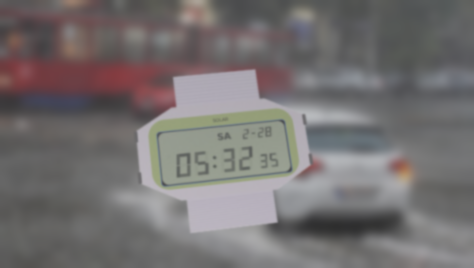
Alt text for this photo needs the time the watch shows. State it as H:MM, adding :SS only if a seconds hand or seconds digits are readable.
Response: 5:32:35
